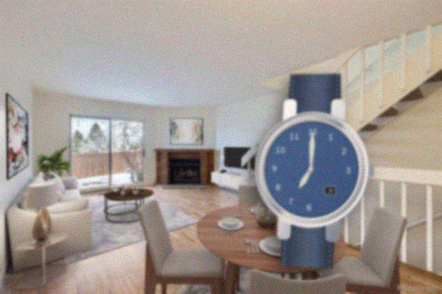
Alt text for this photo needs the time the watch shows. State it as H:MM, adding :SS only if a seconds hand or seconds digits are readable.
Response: 7:00
